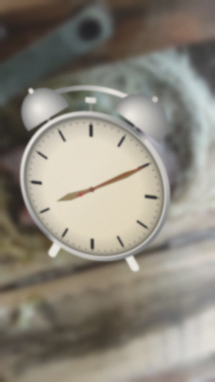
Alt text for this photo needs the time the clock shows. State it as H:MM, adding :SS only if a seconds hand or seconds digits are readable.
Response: 8:10:10
